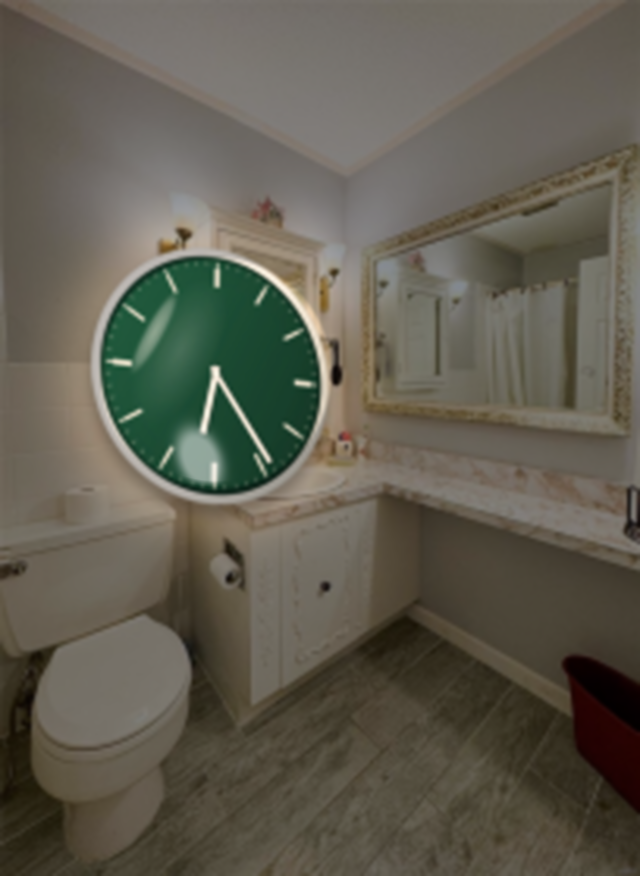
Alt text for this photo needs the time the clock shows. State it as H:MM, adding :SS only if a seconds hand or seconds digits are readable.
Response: 6:24
